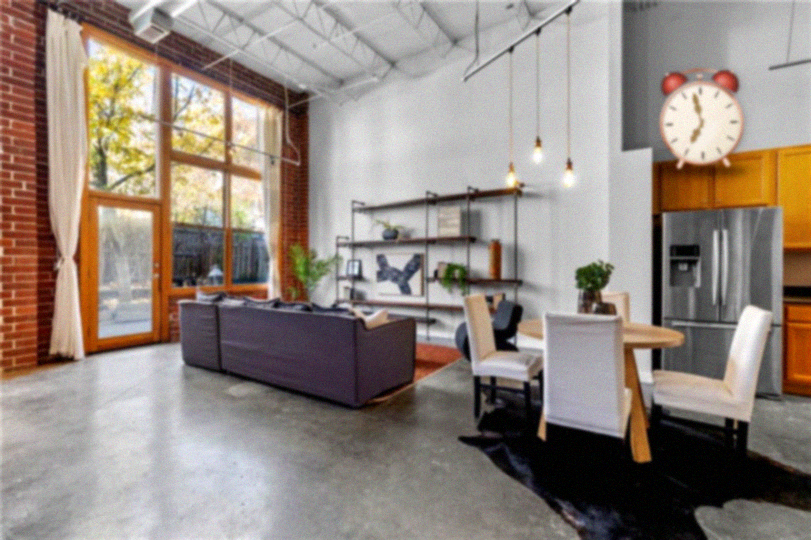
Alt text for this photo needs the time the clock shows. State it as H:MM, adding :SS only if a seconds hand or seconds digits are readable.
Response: 6:58
